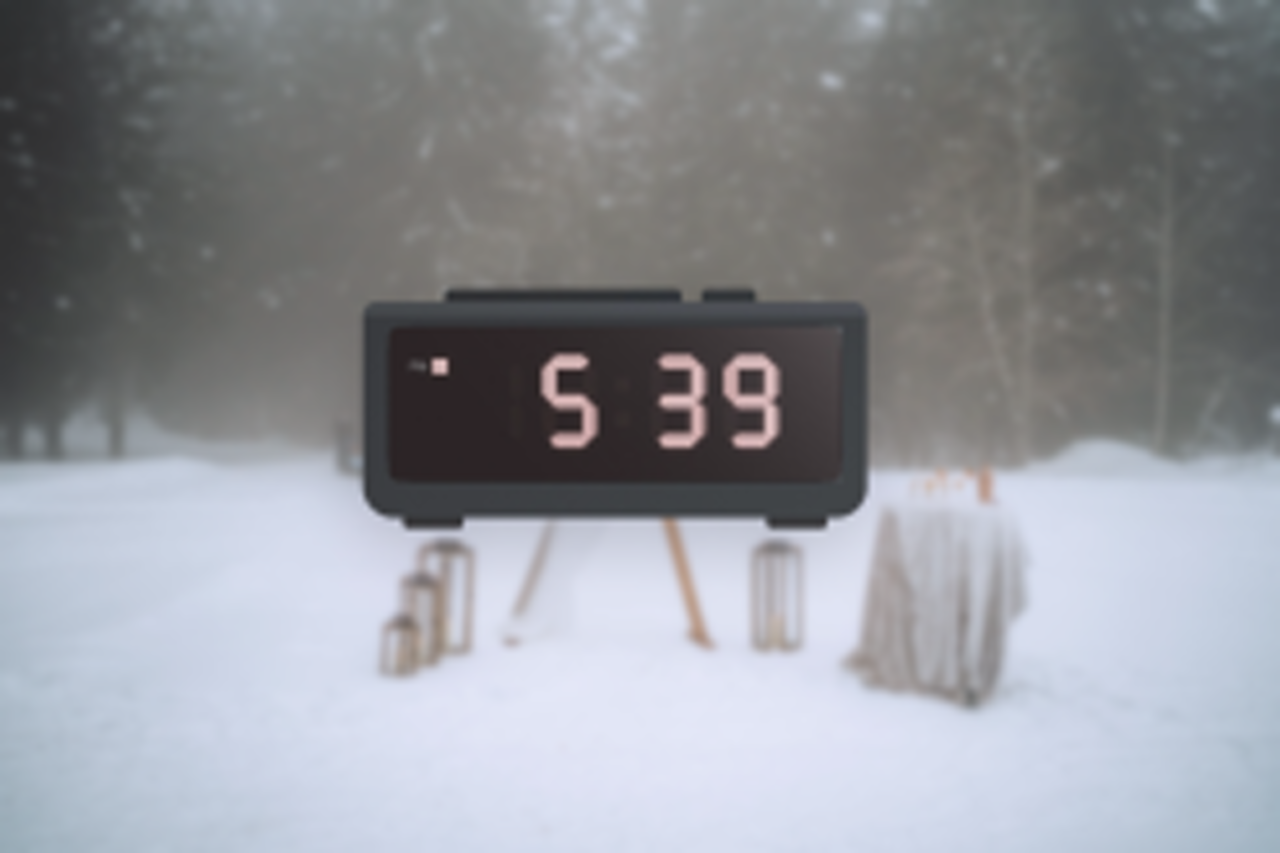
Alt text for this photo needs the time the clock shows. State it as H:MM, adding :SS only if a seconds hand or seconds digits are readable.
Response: 5:39
